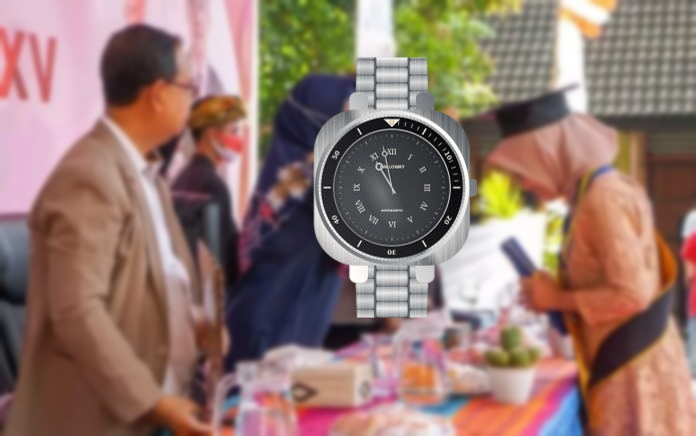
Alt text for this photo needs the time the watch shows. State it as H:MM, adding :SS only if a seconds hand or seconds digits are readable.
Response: 10:58
